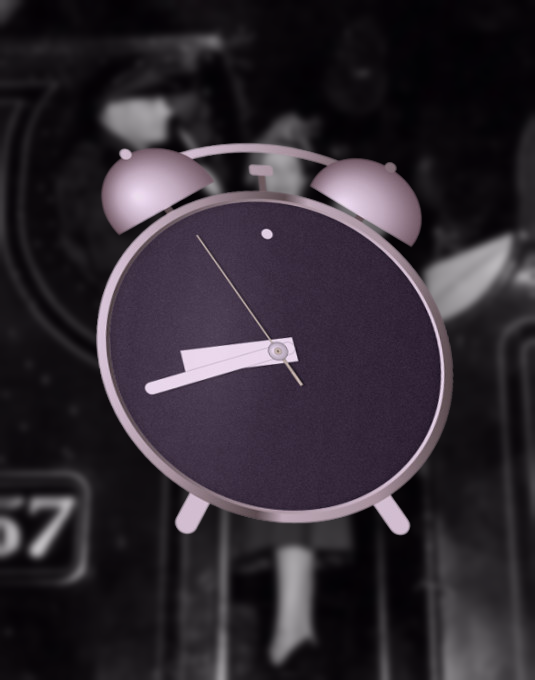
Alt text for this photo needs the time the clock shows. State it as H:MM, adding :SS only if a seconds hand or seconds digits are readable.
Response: 8:41:55
